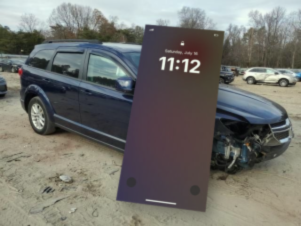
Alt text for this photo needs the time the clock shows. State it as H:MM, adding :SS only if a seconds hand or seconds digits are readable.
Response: 11:12
